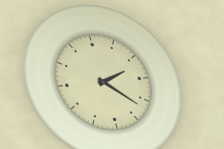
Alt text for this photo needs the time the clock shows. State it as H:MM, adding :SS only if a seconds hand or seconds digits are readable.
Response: 2:22
